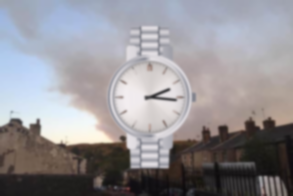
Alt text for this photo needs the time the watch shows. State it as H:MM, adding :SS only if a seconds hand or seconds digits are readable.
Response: 2:16
